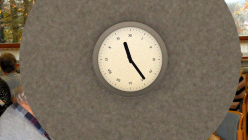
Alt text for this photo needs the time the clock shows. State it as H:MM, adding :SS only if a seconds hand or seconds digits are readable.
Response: 11:24
